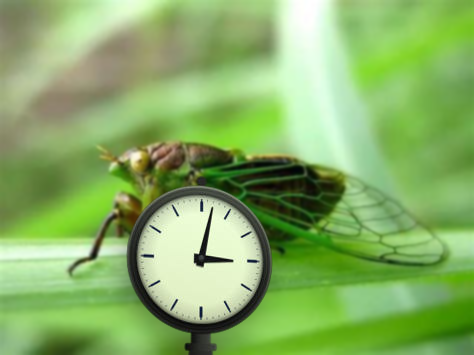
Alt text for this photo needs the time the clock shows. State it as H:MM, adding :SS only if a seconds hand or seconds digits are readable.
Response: 3:02
